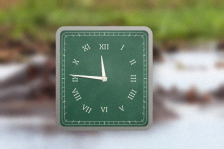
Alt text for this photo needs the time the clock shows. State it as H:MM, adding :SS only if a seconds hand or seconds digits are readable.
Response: 11:46
